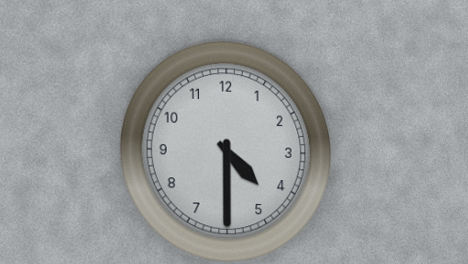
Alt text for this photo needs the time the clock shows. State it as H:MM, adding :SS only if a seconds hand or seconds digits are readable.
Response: 4:30
